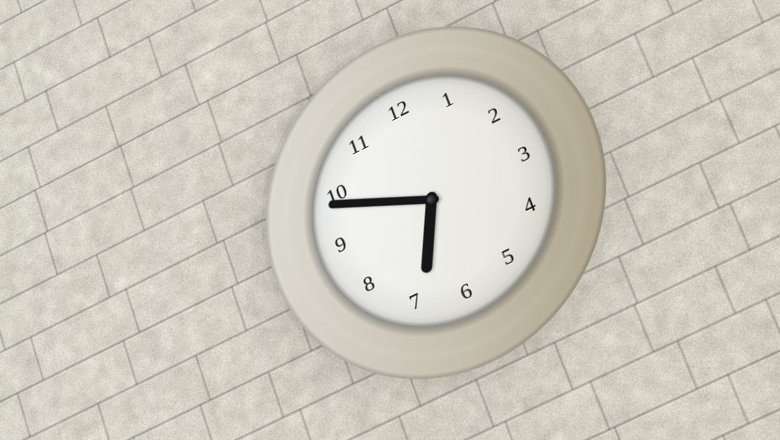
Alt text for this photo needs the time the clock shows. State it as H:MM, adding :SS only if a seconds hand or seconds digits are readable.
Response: 6:49
